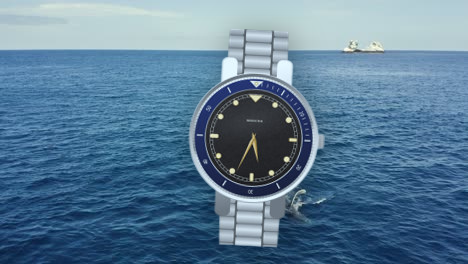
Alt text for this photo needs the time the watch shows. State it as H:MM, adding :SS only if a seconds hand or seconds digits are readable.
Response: 5:34
